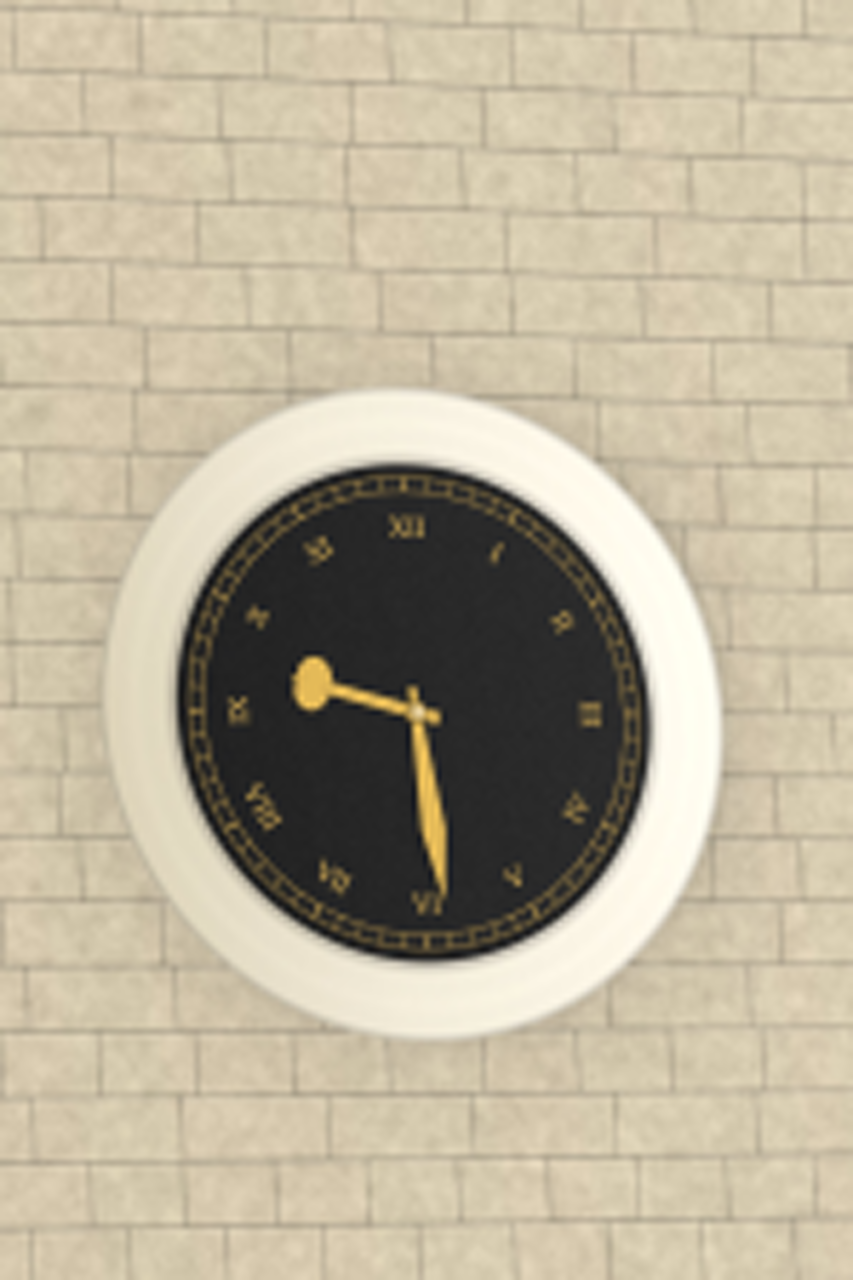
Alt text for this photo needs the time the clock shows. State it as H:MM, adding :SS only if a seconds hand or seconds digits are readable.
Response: 9:29
